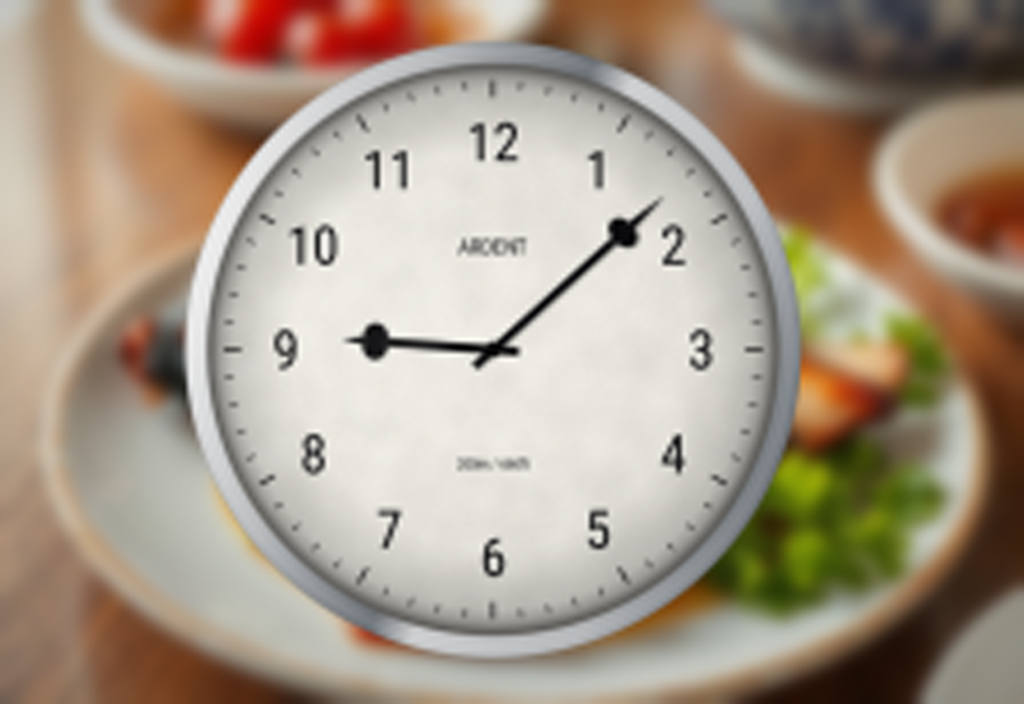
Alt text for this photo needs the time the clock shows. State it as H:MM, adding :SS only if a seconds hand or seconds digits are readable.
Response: 9:08
